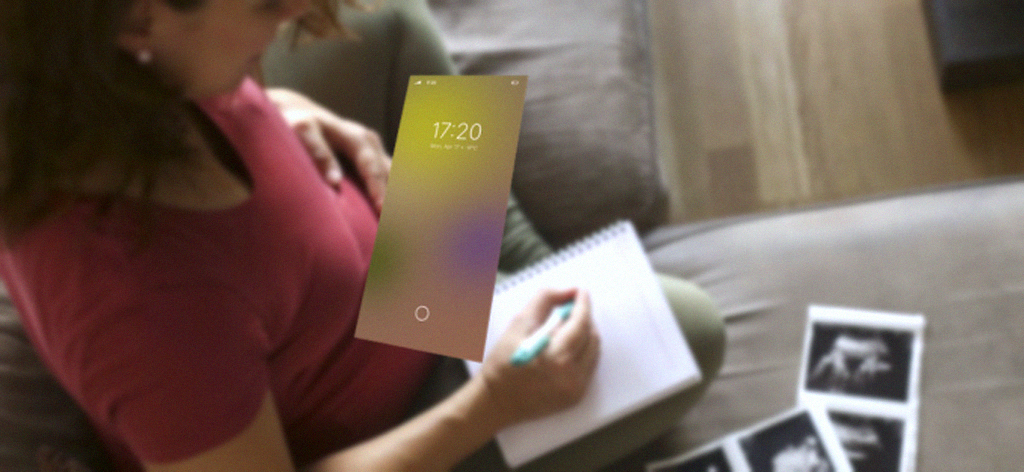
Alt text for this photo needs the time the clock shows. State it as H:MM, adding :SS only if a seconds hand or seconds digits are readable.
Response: 17:20
